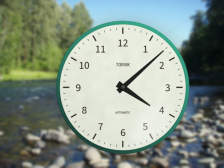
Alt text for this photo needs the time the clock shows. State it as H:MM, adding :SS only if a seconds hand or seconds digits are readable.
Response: 4:08
